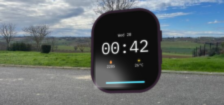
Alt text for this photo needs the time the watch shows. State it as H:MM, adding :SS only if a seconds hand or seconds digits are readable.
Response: 0:42
